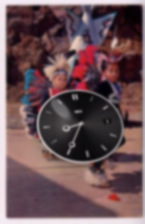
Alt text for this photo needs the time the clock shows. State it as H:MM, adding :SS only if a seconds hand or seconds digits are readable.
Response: 8:35
